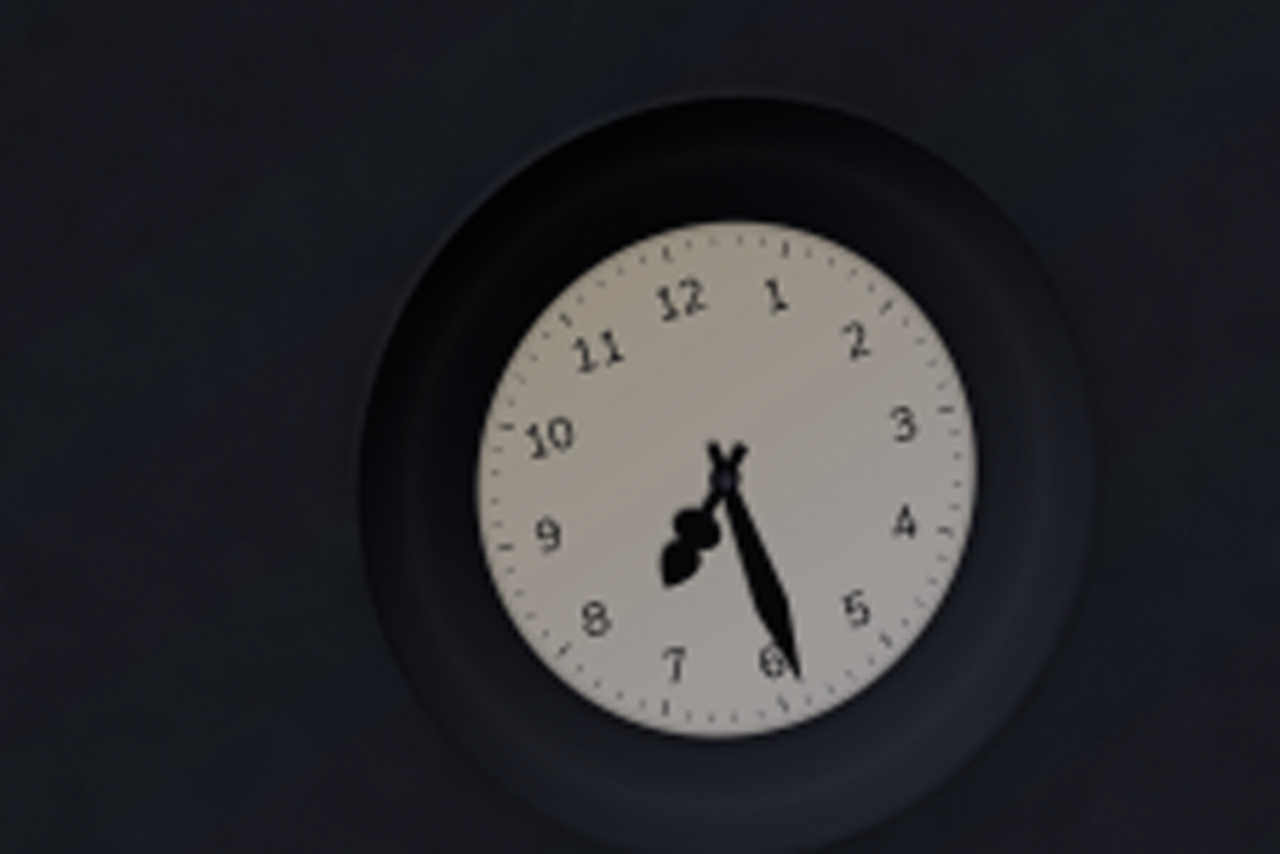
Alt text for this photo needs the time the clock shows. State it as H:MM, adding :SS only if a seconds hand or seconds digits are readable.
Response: 7:29
